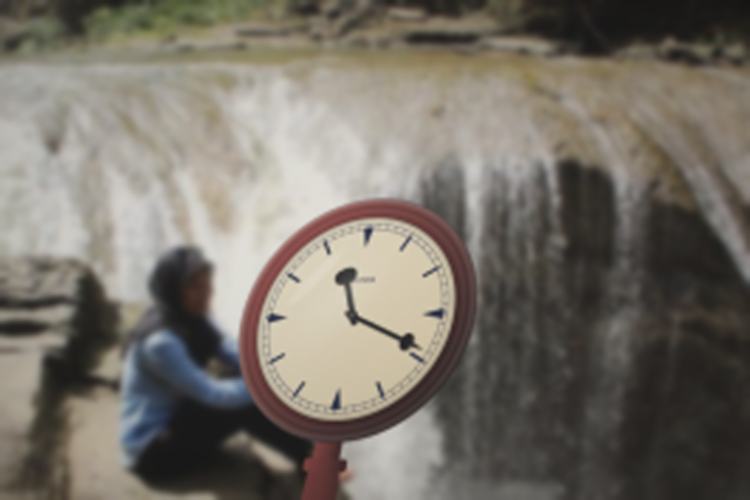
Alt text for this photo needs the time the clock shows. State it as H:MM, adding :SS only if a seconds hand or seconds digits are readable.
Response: 11:19
